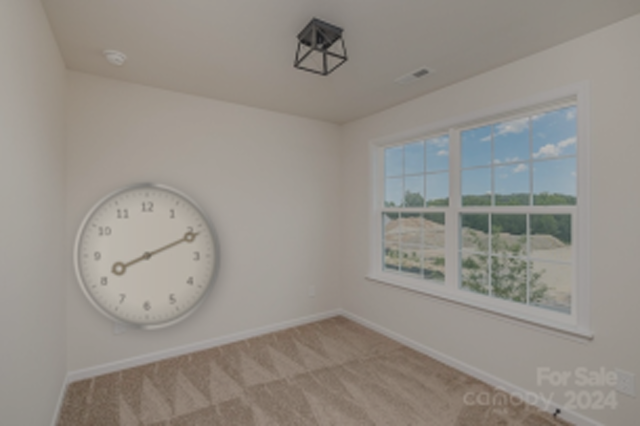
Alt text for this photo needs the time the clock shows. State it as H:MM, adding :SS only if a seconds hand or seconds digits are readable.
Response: 8:11
